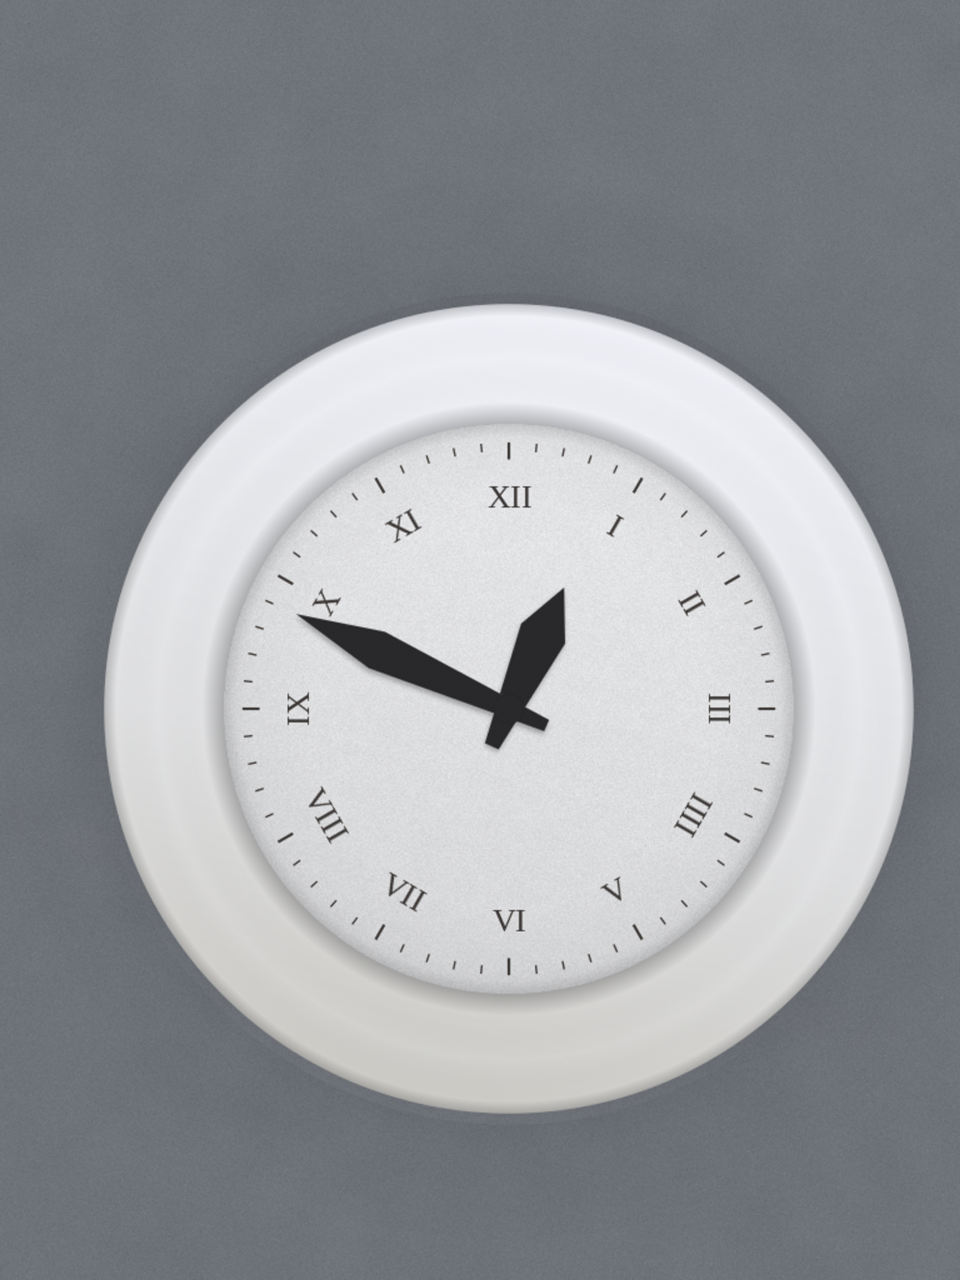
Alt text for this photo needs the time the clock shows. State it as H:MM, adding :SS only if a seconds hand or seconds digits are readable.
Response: 12:49
